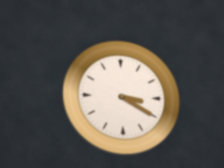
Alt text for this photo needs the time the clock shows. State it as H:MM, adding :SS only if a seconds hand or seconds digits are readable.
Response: 3:20
